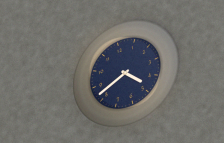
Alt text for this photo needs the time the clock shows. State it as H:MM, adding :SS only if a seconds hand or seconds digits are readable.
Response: 4:42
